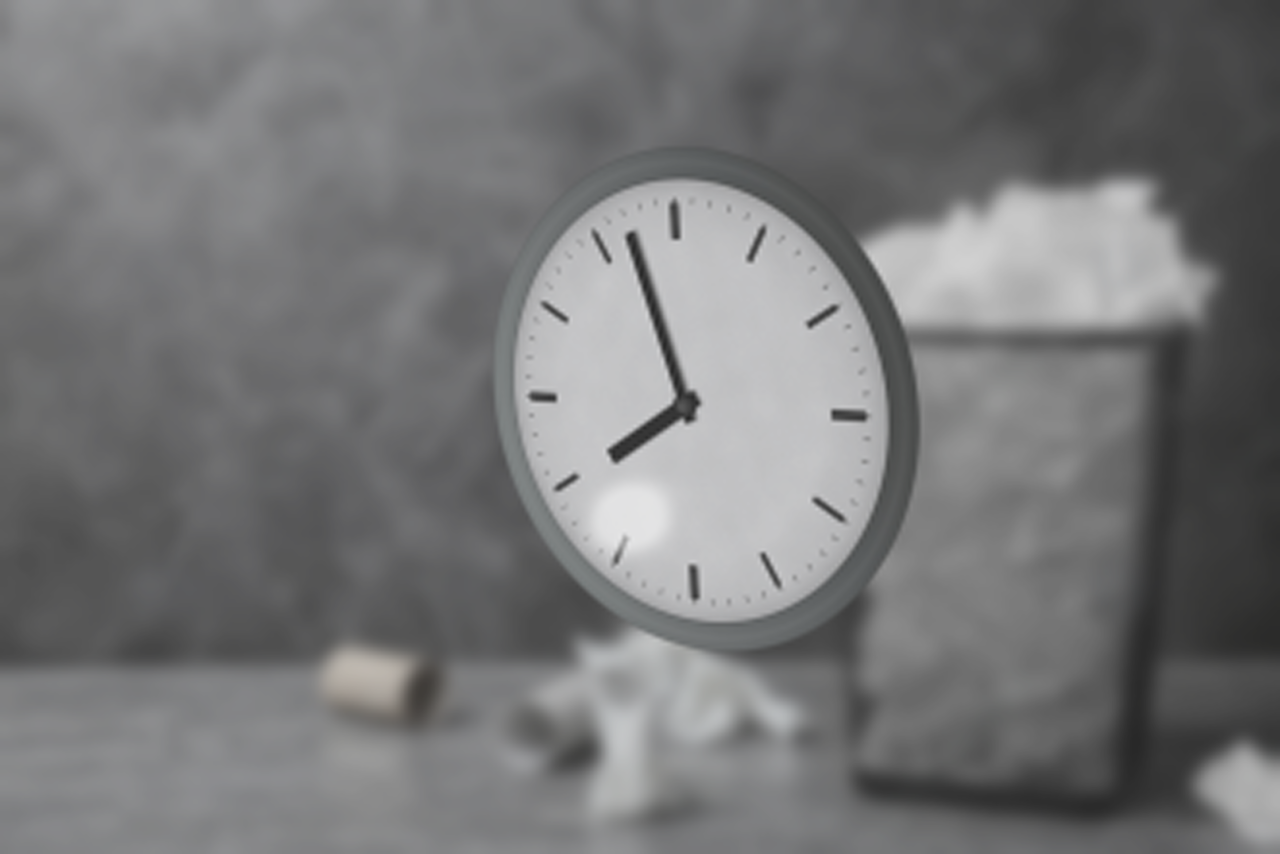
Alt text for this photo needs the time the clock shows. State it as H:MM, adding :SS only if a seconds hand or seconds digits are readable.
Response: 7:57
